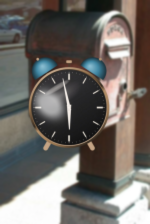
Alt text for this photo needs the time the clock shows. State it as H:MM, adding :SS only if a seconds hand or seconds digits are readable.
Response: 5:58
